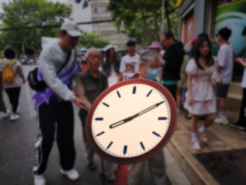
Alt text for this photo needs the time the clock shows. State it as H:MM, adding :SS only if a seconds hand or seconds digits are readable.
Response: 8:10
